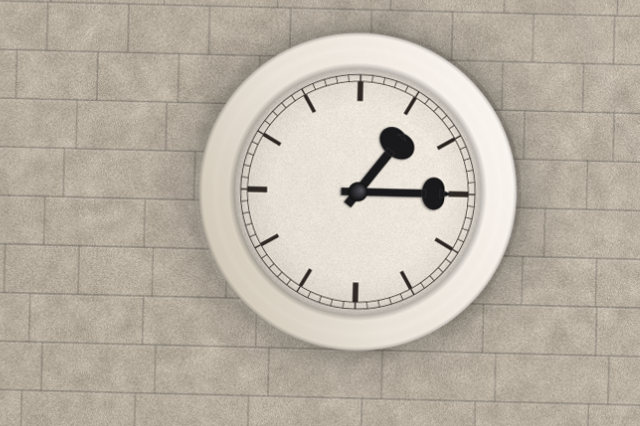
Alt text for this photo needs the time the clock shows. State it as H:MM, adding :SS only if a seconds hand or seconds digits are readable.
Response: 1:15
